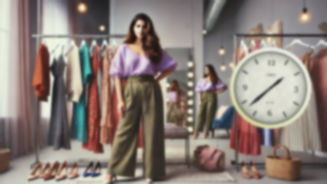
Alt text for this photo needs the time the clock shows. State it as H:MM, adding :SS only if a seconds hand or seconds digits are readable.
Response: 1:38
